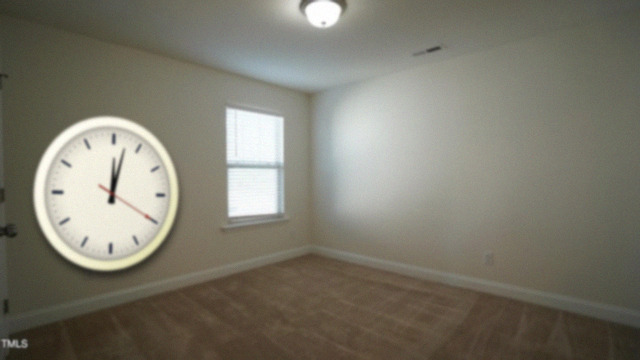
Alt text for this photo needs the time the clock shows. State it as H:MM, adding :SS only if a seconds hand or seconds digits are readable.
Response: 12:02:20
